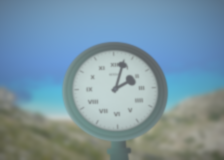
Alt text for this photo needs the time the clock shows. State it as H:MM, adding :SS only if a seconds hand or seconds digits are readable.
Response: 2:03
